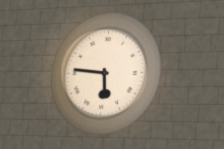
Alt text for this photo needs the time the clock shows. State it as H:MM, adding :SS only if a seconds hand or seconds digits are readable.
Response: 5:46
